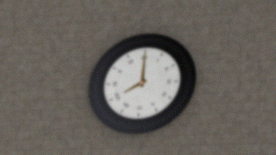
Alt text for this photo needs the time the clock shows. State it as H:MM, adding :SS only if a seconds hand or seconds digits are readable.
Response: 8:00
